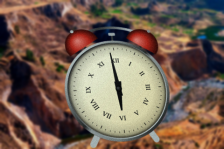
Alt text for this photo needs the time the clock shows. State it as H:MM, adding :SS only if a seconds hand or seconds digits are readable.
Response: 5:59
